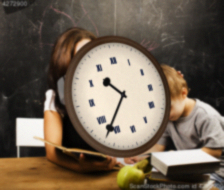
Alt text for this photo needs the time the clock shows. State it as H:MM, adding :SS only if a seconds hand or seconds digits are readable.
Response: 10:37
